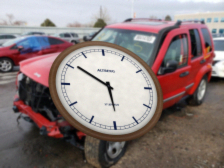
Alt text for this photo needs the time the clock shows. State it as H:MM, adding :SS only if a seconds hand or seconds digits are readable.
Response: 5:51
